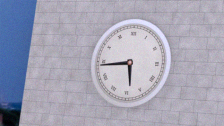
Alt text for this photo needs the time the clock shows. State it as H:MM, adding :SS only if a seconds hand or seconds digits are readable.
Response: 5:44
